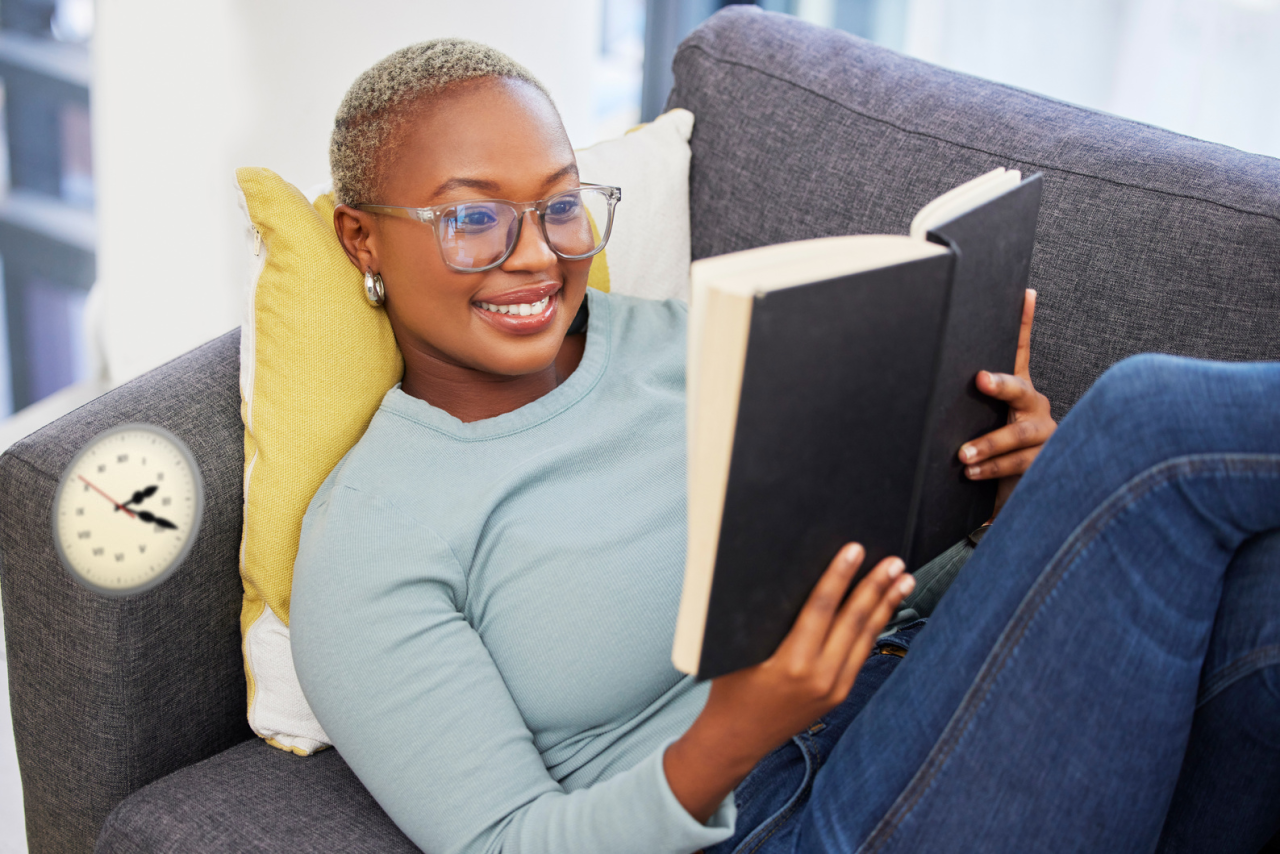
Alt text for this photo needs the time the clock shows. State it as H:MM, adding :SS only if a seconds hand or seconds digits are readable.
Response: 2:18:51
